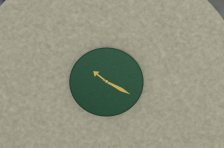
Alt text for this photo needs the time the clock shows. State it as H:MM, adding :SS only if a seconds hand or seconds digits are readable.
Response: 10:20
